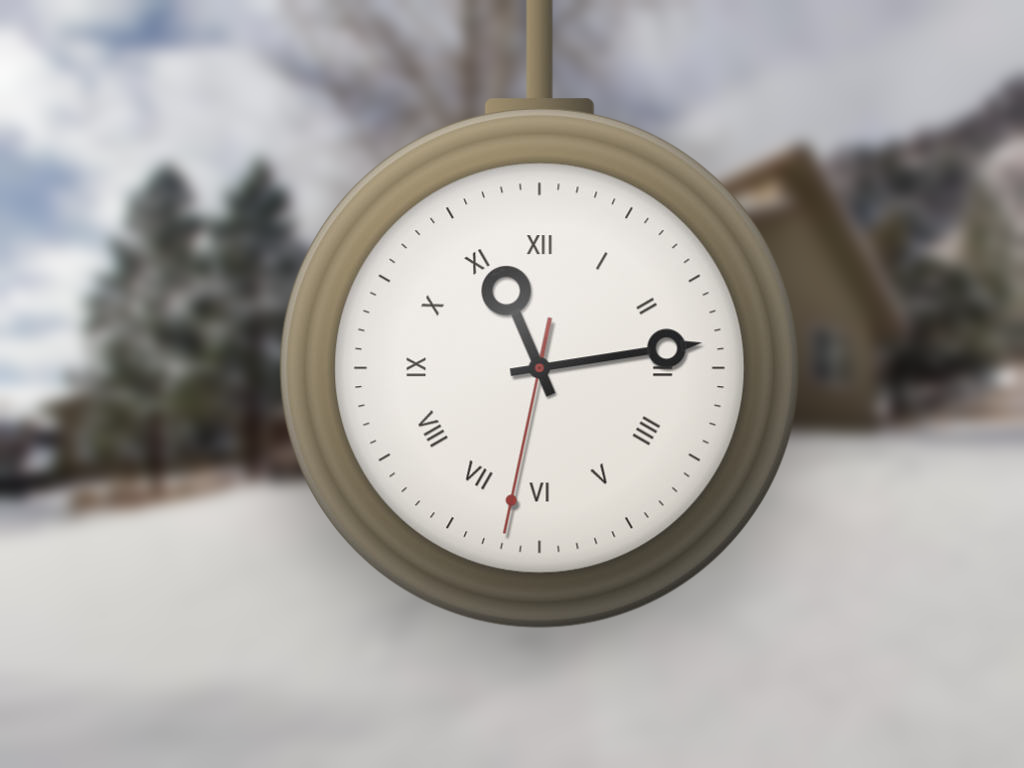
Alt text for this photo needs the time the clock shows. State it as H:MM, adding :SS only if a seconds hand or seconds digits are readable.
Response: 11:13:32
